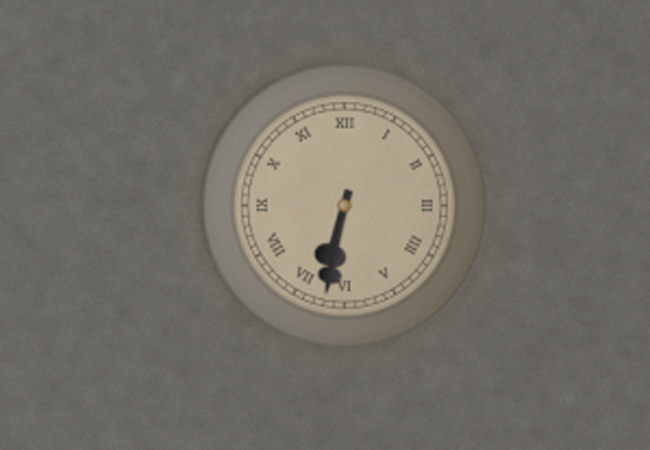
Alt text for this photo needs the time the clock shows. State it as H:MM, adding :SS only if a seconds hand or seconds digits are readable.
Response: 6:32
